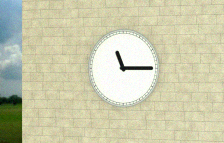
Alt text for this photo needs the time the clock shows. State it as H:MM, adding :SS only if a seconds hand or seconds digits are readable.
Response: 11:15
